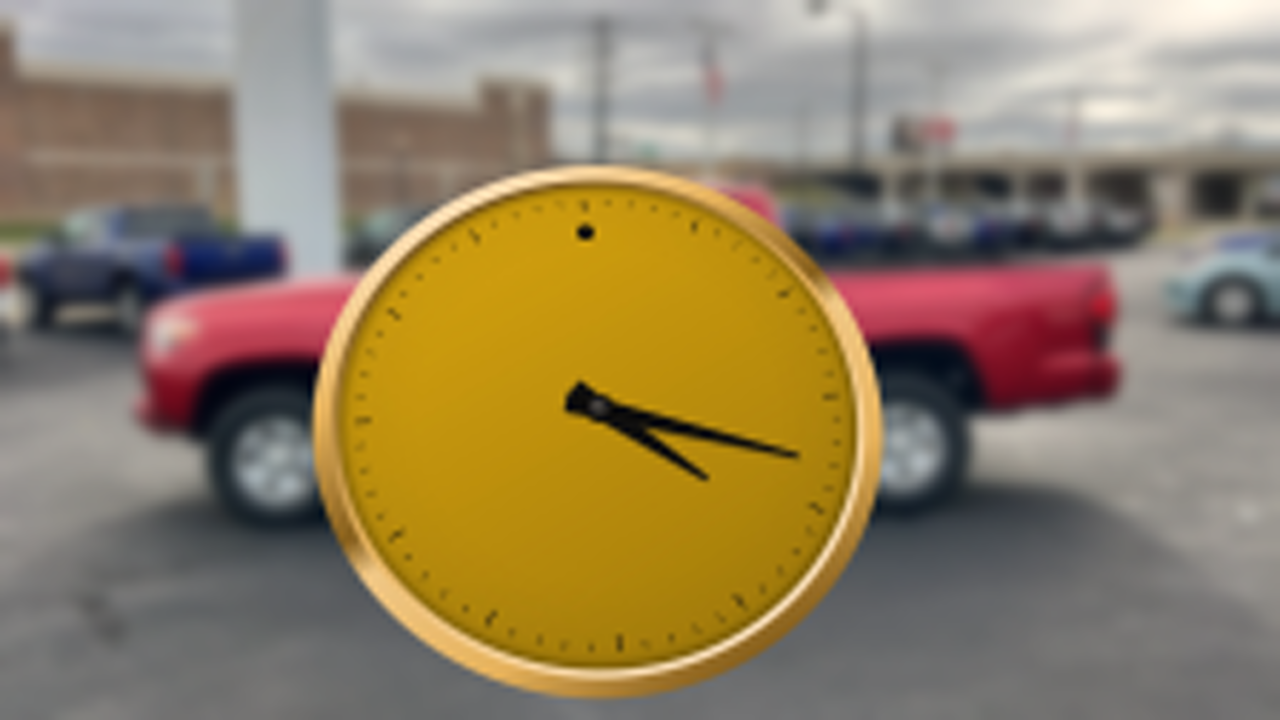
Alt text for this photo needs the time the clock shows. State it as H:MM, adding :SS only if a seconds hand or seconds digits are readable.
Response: 4:18
